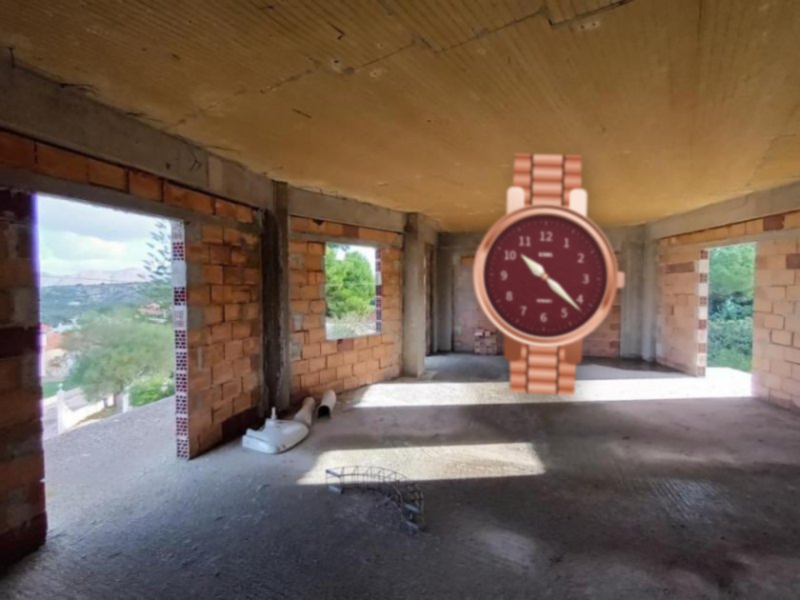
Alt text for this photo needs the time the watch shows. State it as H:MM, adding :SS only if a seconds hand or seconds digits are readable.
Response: 10:22
